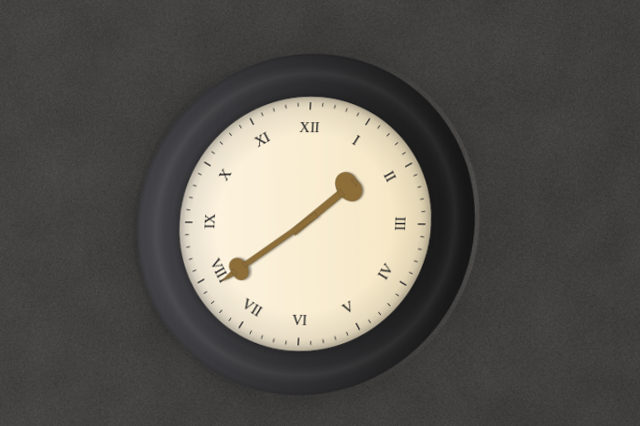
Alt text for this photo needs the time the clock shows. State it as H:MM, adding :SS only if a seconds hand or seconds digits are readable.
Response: 1:39
